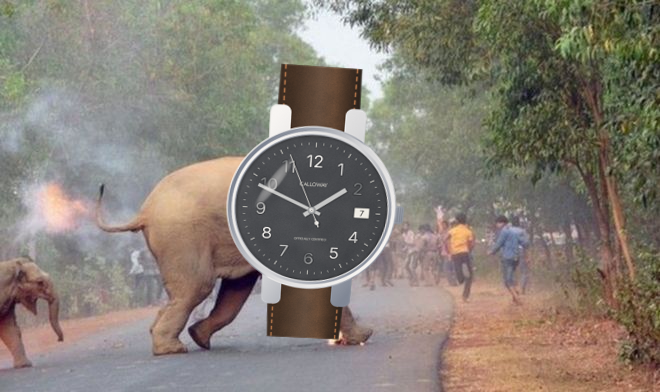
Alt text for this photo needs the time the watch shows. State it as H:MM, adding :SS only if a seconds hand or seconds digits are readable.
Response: 1:48:56
